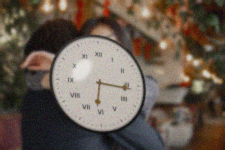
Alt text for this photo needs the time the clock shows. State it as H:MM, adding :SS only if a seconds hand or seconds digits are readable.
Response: 6:16
